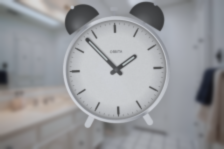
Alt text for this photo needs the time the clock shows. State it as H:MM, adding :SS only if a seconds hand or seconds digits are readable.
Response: 1:53
